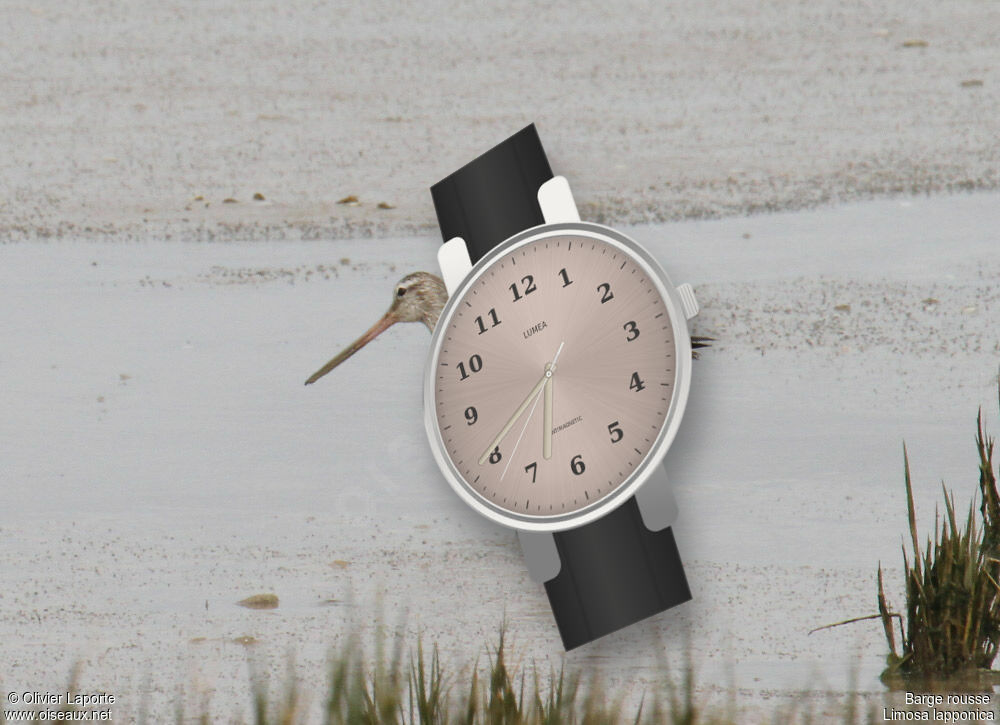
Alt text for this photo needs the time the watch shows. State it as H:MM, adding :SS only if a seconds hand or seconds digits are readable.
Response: 6:40:38
